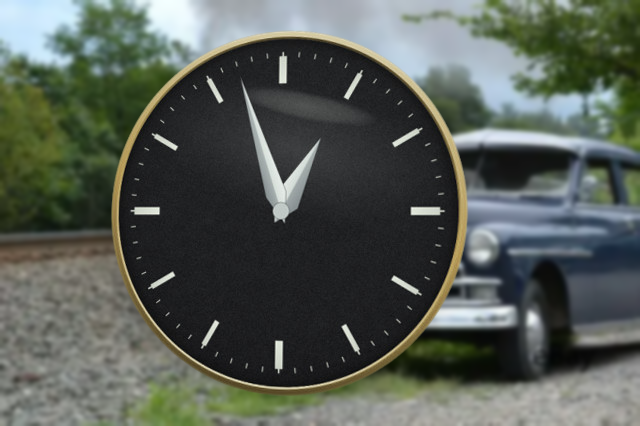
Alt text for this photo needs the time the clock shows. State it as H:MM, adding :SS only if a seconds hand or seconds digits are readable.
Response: 12:57
